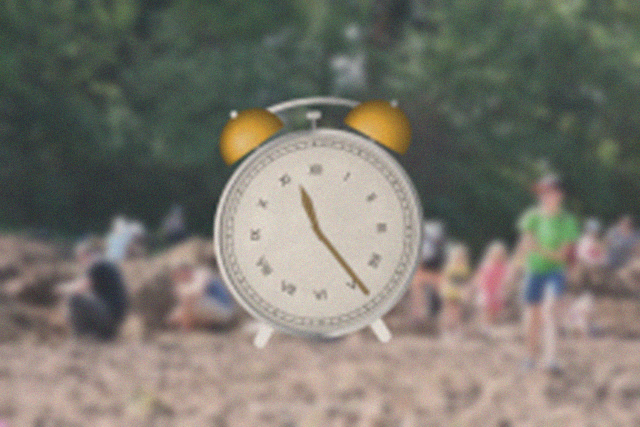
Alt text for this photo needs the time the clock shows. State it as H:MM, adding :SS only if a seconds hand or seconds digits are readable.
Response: 11:24
